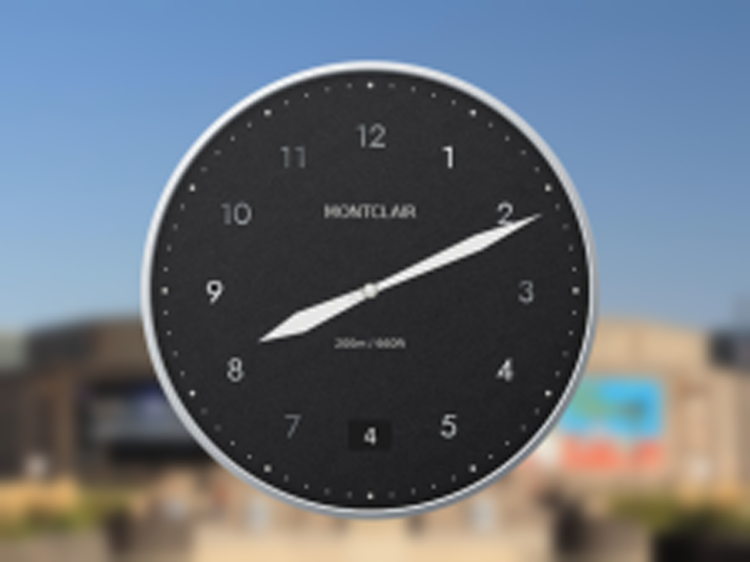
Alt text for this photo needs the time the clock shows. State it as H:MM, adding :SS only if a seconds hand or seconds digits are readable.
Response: 8:11
